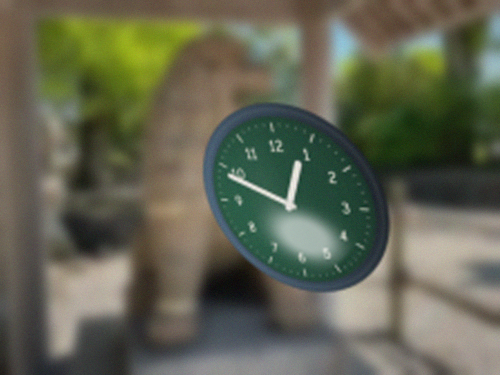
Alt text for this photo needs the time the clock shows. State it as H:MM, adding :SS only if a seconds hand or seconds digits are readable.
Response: 12:49
